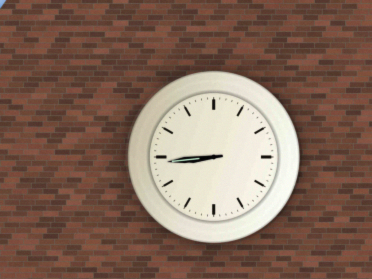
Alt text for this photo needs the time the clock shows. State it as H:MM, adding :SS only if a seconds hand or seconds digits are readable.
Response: 8:44
